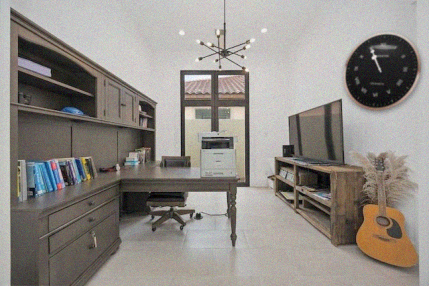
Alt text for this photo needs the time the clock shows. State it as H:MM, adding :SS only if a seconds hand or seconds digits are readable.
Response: 10:55
